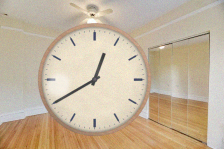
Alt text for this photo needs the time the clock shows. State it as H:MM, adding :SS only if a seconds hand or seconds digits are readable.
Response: 12:40
